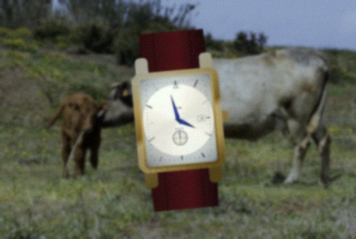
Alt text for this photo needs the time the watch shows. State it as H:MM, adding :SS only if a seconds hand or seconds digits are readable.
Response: 3:58
